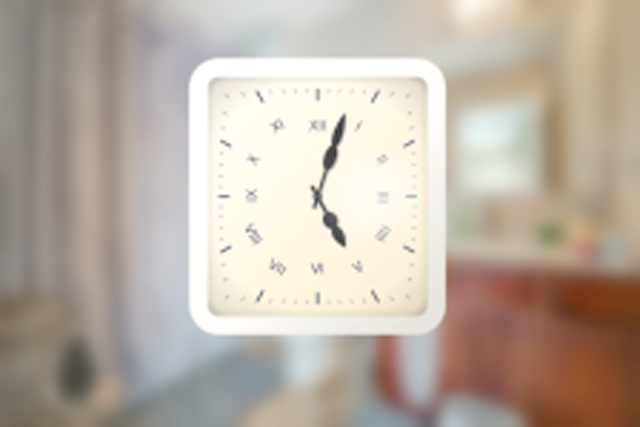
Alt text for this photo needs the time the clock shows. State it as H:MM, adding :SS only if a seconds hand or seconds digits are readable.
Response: 5:03
